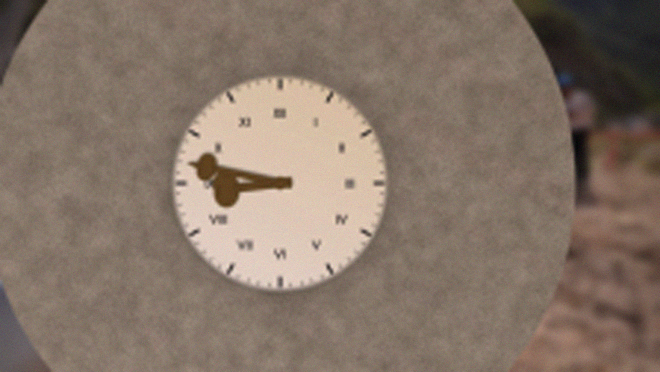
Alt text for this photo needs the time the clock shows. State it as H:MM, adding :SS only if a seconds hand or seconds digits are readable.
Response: 8:47
